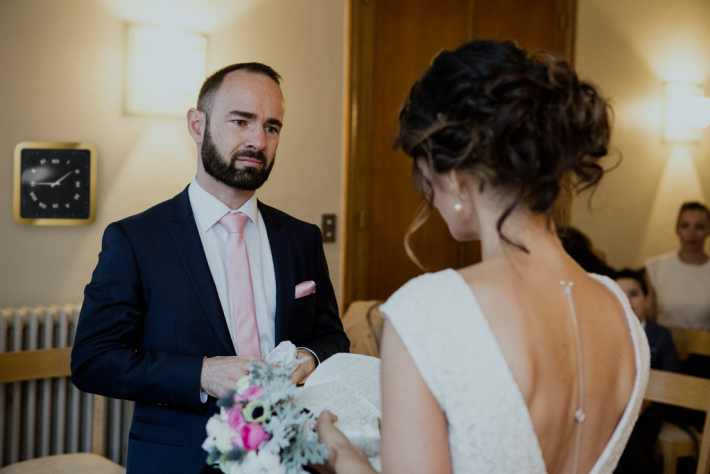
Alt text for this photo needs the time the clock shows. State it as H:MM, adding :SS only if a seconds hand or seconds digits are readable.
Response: 1:45
